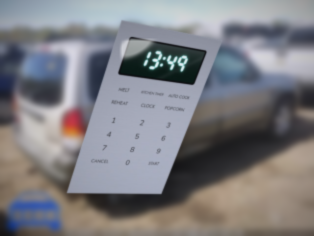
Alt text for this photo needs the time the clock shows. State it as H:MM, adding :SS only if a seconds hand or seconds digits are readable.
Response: 13:49
